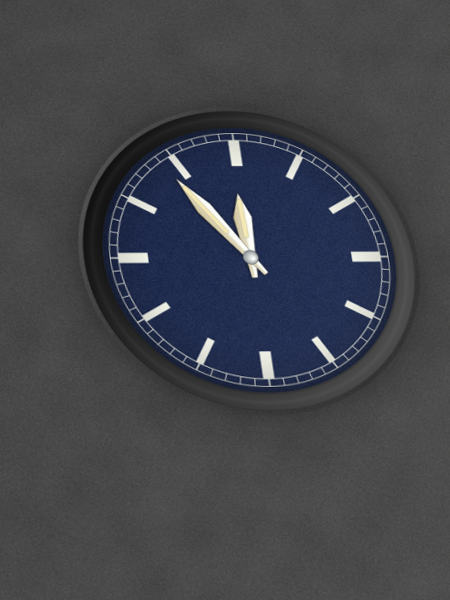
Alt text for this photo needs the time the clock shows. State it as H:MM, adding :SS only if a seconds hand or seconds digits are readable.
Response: 11:54
